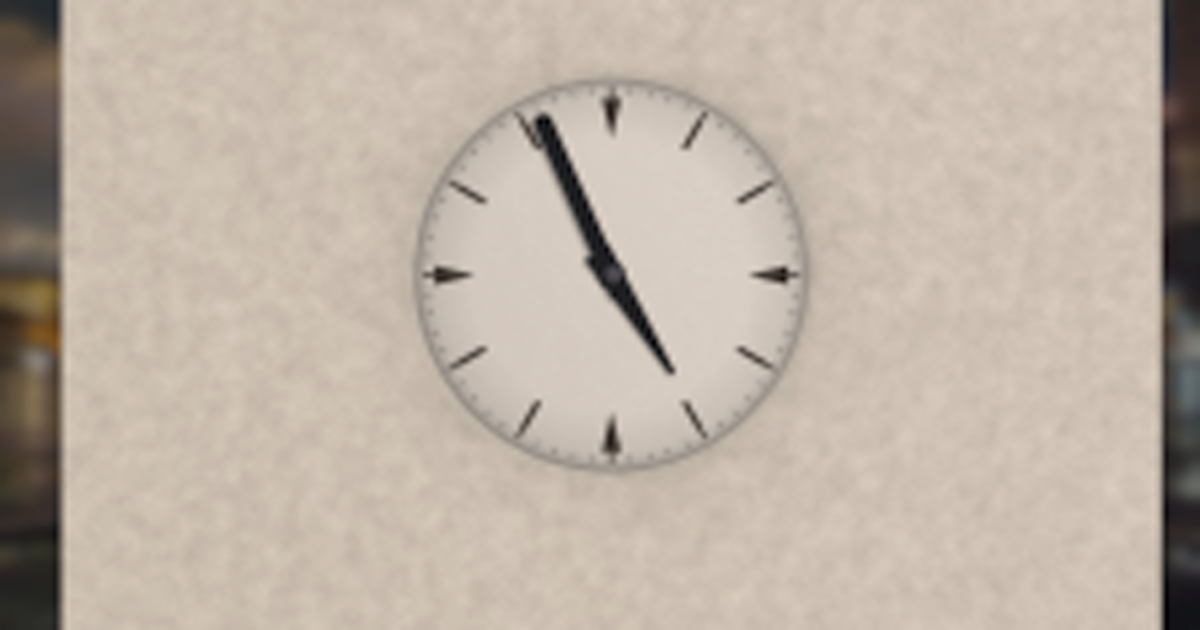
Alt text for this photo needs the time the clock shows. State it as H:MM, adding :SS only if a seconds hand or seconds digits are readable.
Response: 4:56
